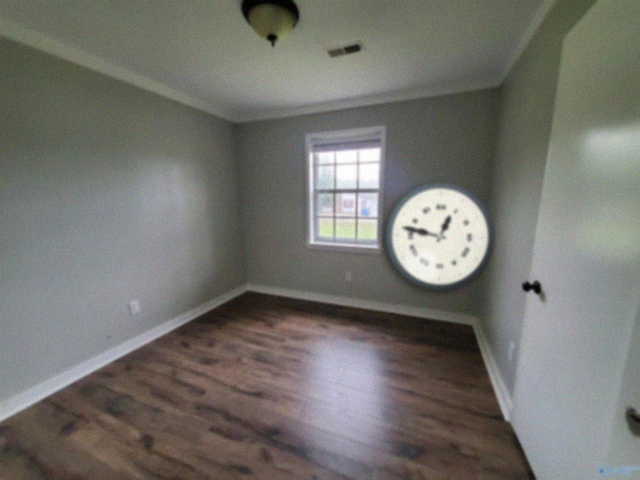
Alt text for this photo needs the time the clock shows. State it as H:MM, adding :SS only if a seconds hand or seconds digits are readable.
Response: 12:47
